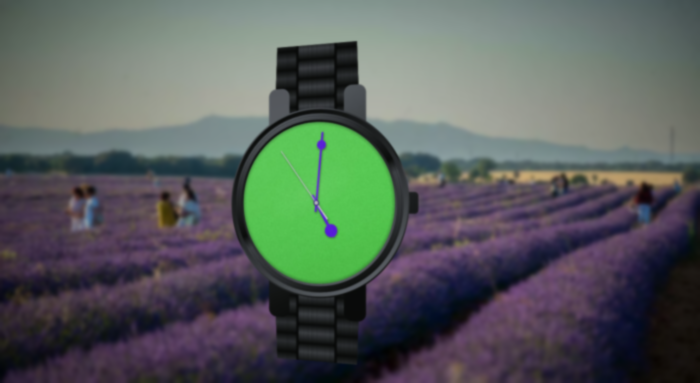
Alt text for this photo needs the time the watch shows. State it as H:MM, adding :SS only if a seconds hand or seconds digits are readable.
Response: 5:00:54
